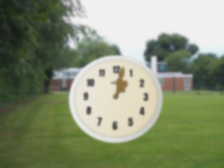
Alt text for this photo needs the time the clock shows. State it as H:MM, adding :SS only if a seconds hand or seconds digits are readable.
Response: 1:02
